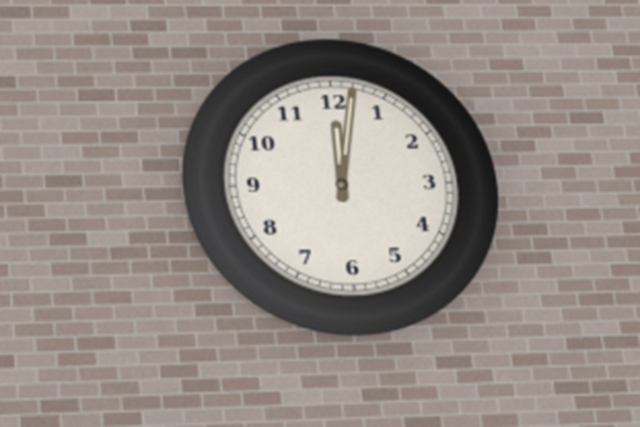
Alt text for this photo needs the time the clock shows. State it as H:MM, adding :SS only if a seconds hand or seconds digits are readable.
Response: 12:02
